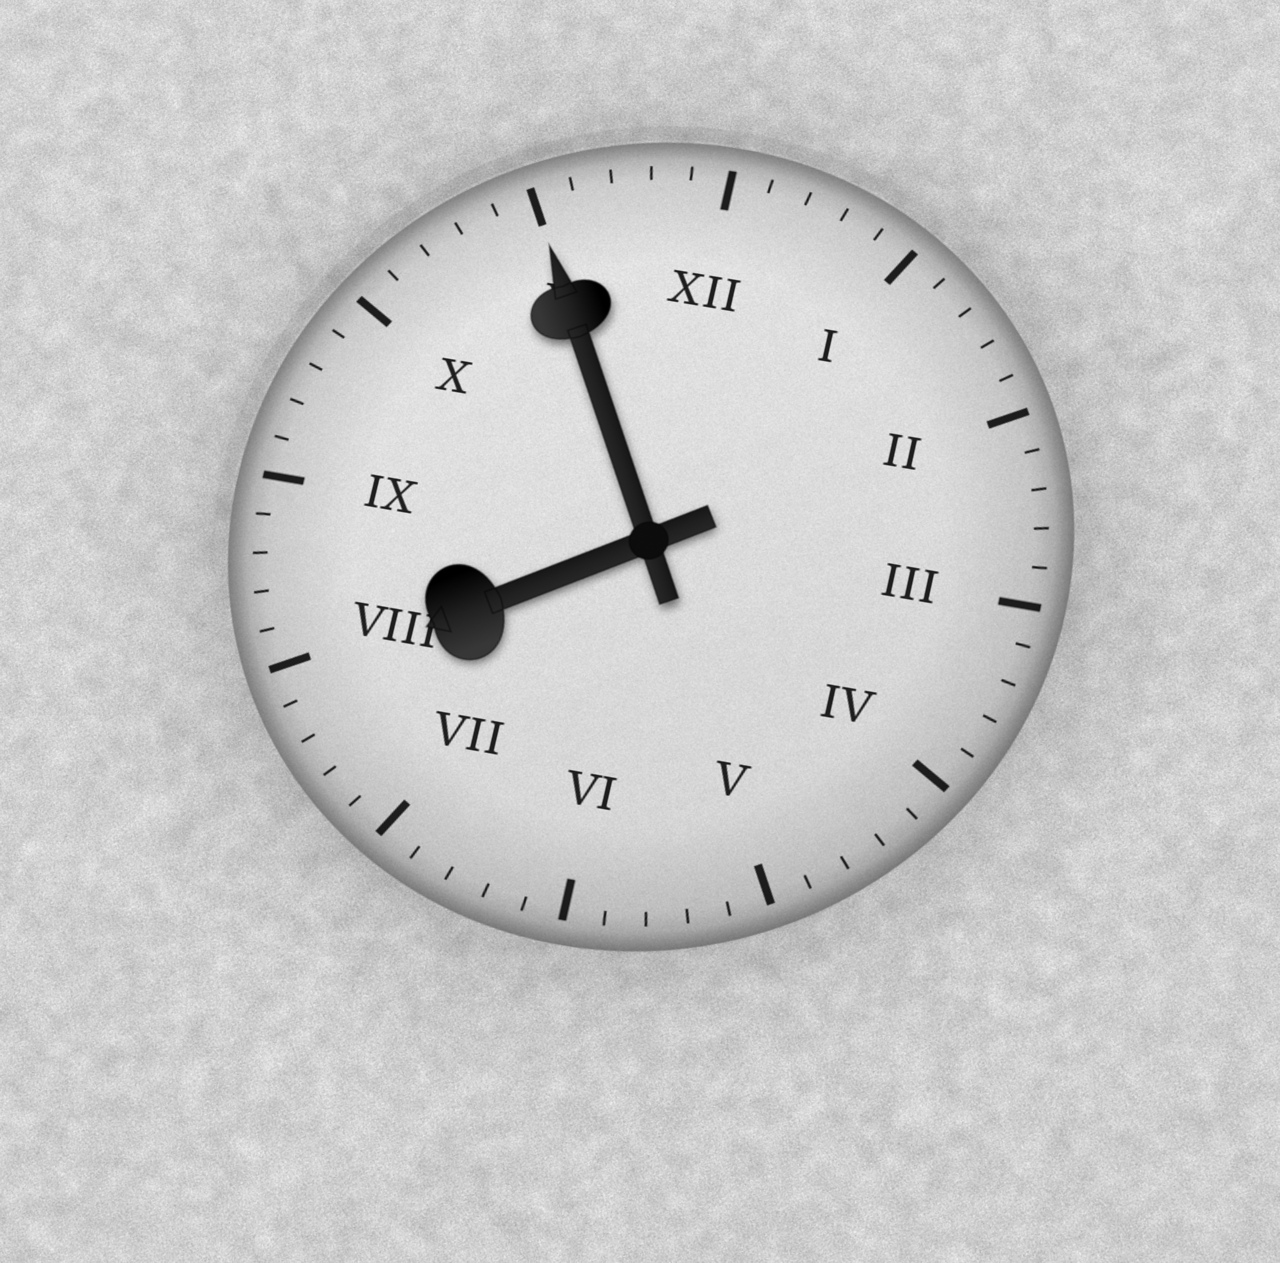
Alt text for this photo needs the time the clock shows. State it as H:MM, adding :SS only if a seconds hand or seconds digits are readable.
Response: 7:55
